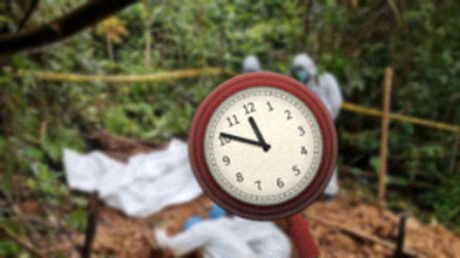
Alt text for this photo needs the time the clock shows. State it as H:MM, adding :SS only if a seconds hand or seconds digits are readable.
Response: 11:51
